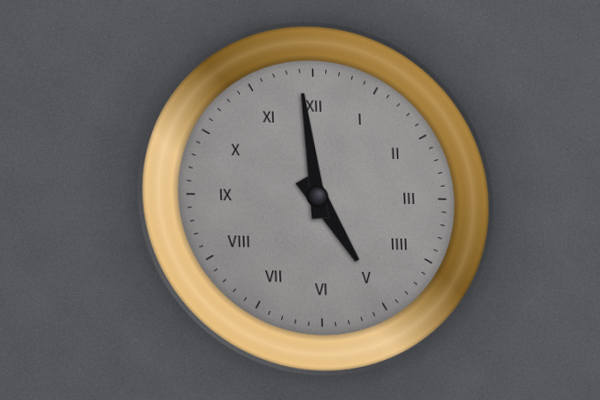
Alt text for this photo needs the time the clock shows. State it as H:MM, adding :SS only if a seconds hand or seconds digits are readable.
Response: 4:59
